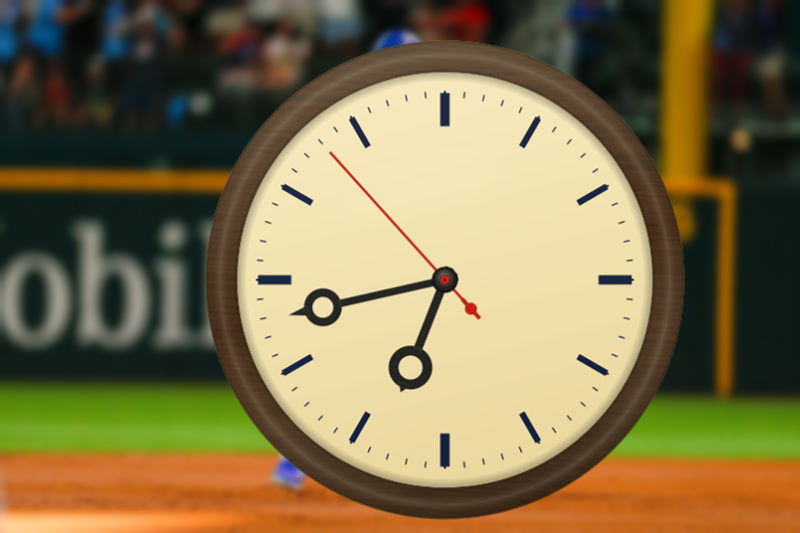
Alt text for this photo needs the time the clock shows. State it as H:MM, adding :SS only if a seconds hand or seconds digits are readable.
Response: 6:42:53
